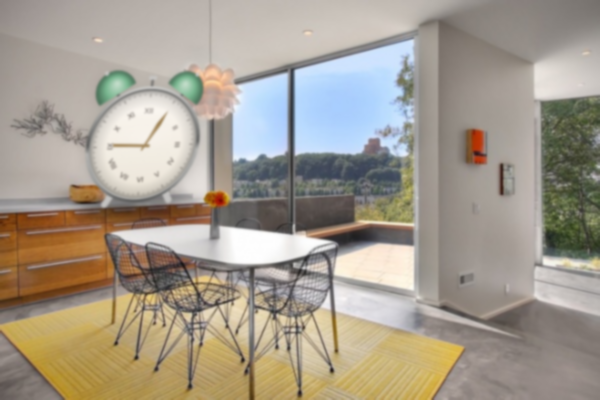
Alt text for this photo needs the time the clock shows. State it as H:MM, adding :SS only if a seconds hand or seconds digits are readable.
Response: 9:05
